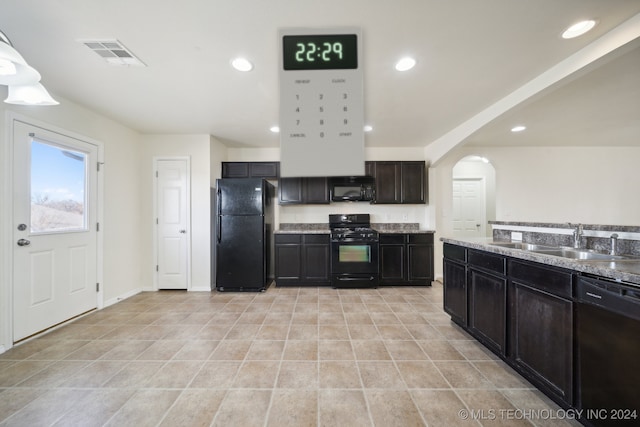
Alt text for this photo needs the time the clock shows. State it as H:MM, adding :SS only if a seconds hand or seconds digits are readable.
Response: 22:29
